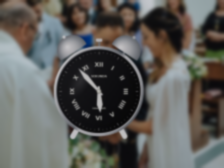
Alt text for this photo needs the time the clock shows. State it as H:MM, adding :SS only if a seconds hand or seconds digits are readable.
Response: 5:53
